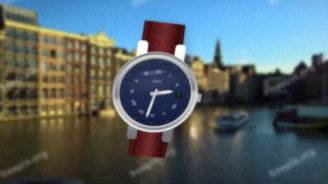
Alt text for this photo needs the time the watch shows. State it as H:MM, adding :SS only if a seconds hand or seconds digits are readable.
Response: 2:32
